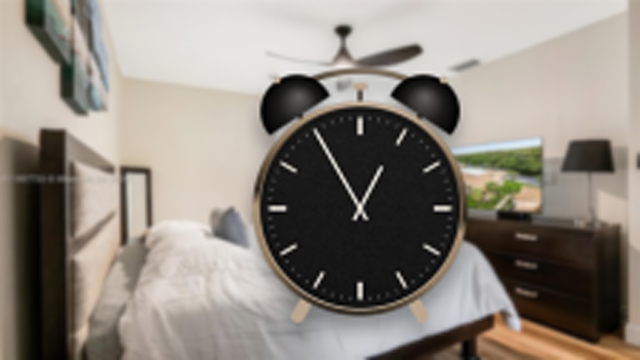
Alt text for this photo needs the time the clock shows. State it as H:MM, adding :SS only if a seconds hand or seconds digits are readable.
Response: 12:55
